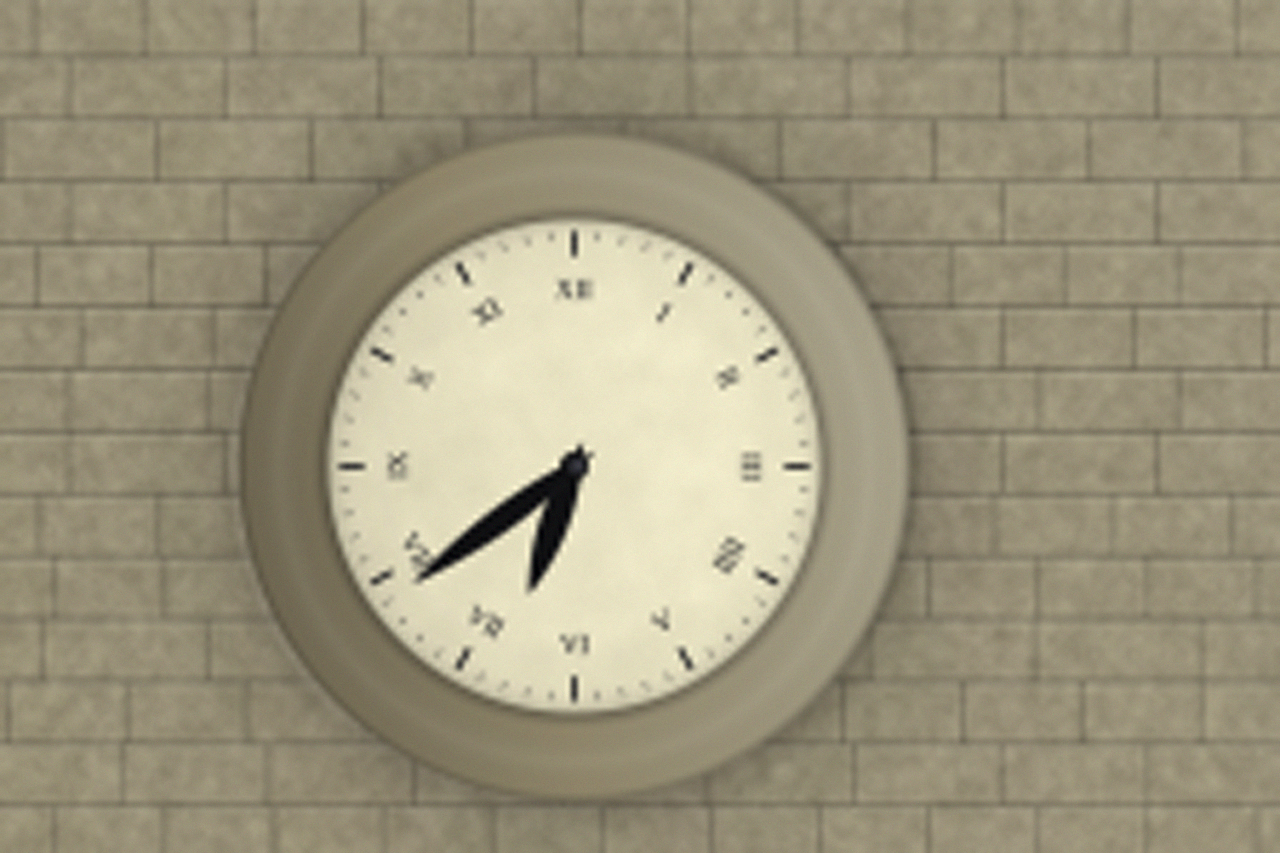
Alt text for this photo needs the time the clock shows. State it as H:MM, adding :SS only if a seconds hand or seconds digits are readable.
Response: 6:39
